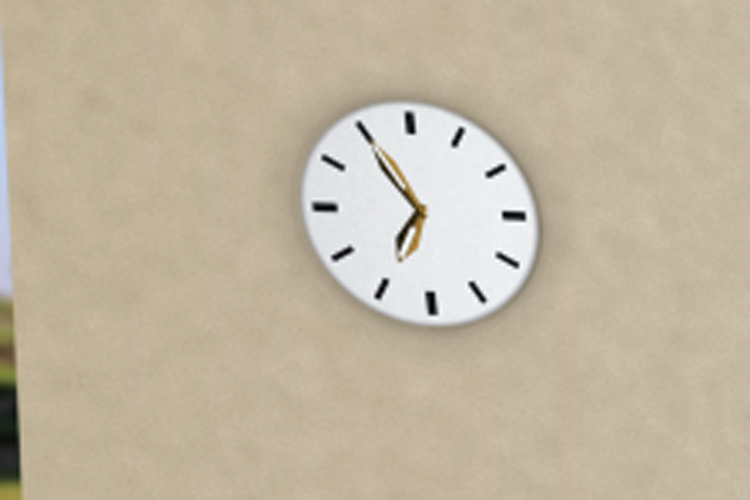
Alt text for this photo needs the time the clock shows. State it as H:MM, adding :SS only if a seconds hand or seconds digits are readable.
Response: 6:55
